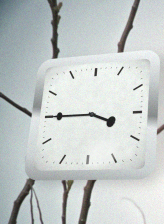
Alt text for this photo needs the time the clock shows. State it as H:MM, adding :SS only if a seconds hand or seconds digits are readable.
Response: 3:45
